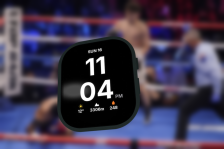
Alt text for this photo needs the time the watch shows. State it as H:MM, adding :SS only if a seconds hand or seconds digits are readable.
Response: 11:04
